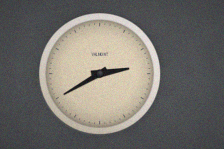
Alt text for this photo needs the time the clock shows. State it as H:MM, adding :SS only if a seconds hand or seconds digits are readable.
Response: 2:40
